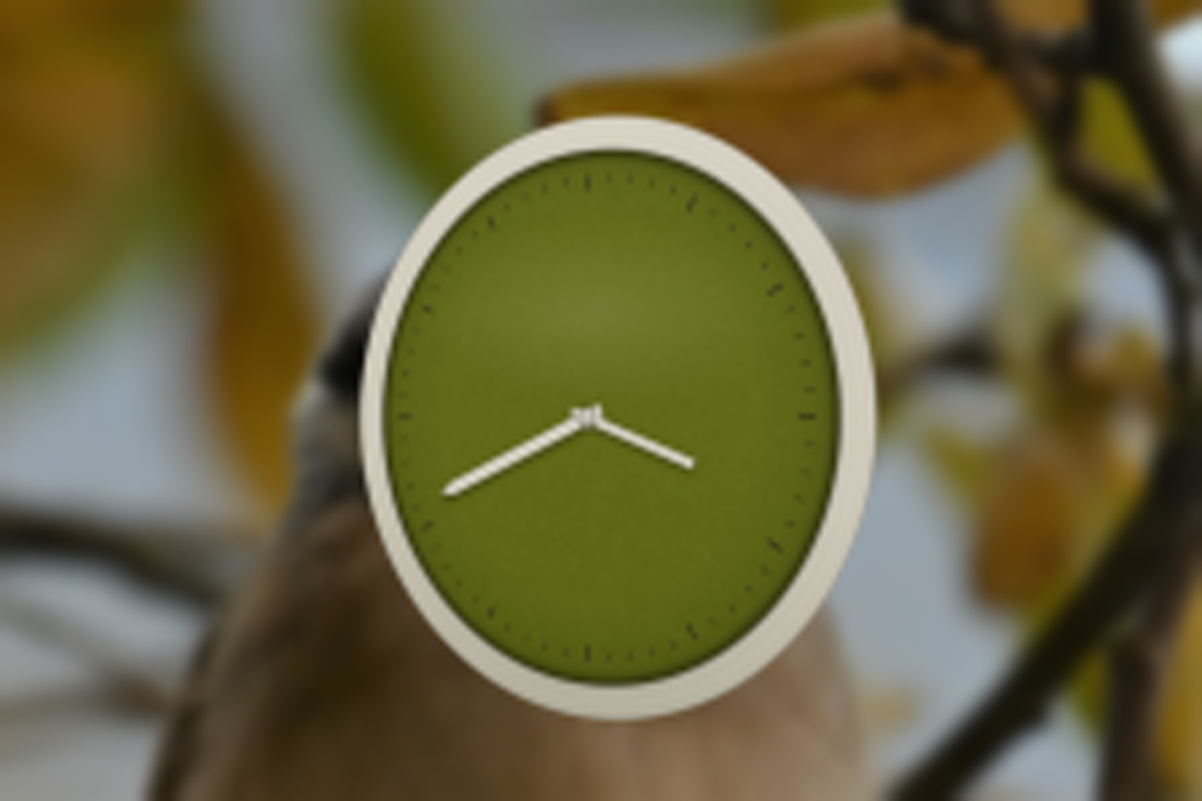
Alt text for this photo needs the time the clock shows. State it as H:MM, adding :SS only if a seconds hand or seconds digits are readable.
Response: 3:41
